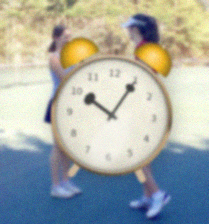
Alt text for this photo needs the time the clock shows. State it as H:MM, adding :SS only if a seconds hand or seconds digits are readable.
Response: 10:05
